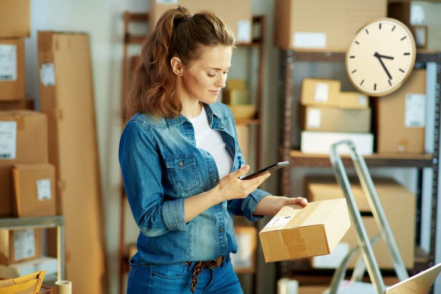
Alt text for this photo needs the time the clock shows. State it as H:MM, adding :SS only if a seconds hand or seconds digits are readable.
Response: 3:24
